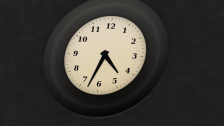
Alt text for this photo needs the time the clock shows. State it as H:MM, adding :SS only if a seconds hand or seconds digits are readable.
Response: 4:33
